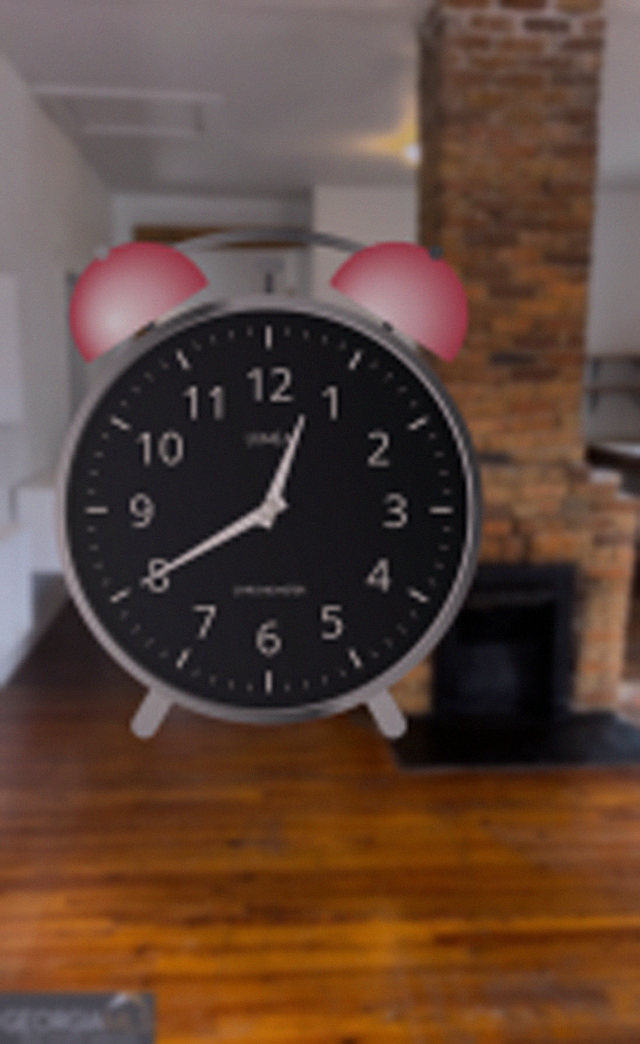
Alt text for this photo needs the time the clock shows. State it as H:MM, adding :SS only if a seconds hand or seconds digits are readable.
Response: 12:40
